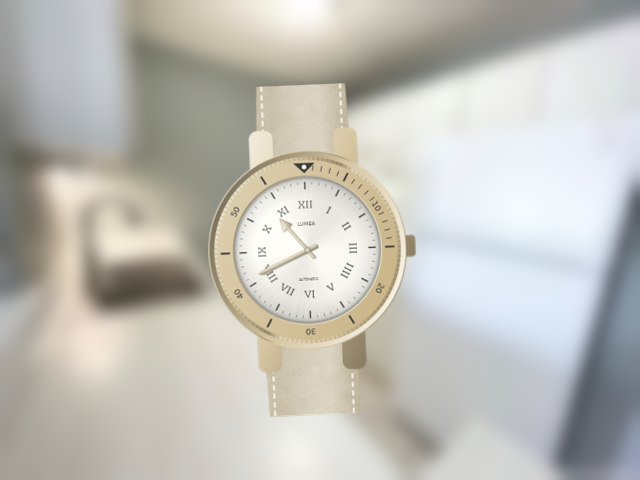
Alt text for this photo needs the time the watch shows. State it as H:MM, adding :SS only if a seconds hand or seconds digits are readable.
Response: 10:41
